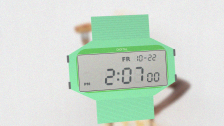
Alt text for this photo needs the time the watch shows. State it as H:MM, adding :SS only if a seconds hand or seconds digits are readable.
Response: 2:07:00
